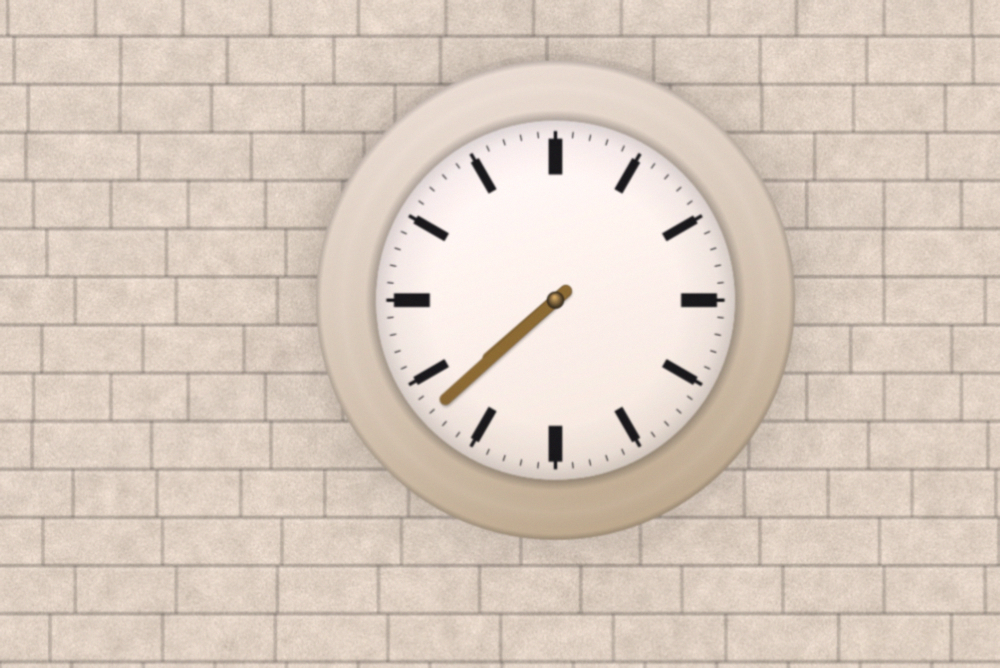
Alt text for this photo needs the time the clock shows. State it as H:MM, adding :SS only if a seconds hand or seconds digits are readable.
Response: 7:38
